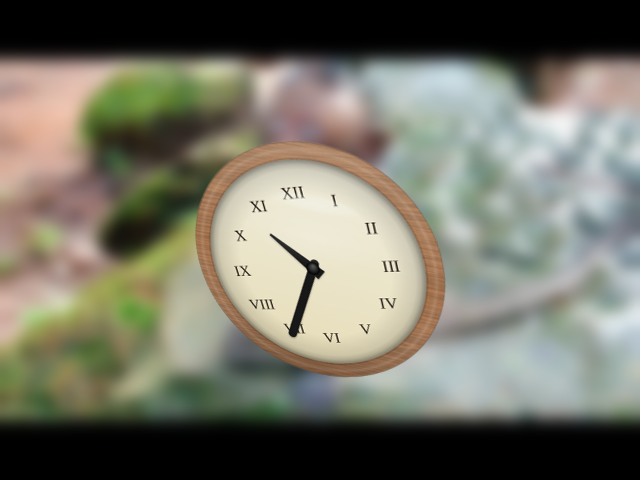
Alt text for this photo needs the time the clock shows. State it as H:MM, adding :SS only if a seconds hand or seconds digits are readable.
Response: 10:35
